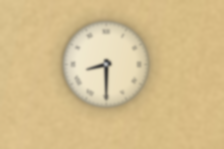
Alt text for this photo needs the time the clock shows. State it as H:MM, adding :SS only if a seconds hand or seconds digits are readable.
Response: 8:30
